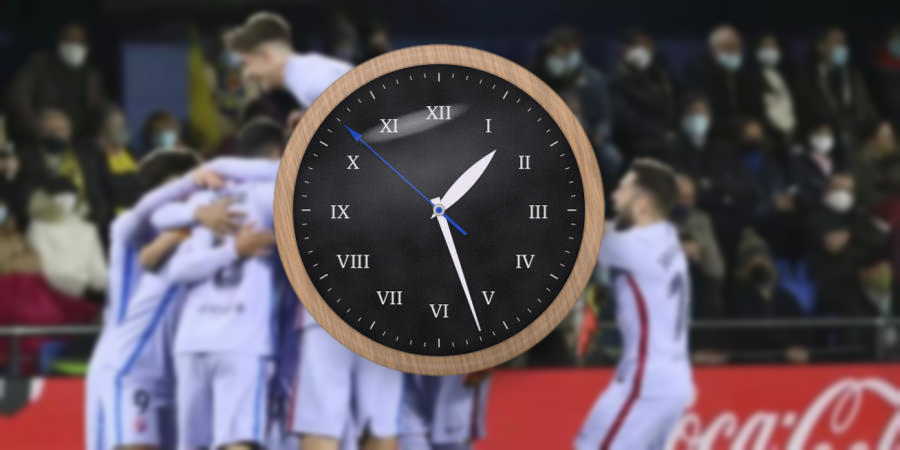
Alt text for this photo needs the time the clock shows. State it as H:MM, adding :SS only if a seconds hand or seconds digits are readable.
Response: 1:26:52
